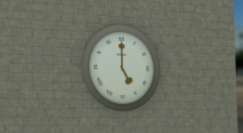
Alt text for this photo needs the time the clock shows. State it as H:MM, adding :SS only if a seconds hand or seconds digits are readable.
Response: 5:00
